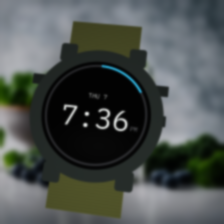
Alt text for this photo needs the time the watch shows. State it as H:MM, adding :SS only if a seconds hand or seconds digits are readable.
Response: 7:36
